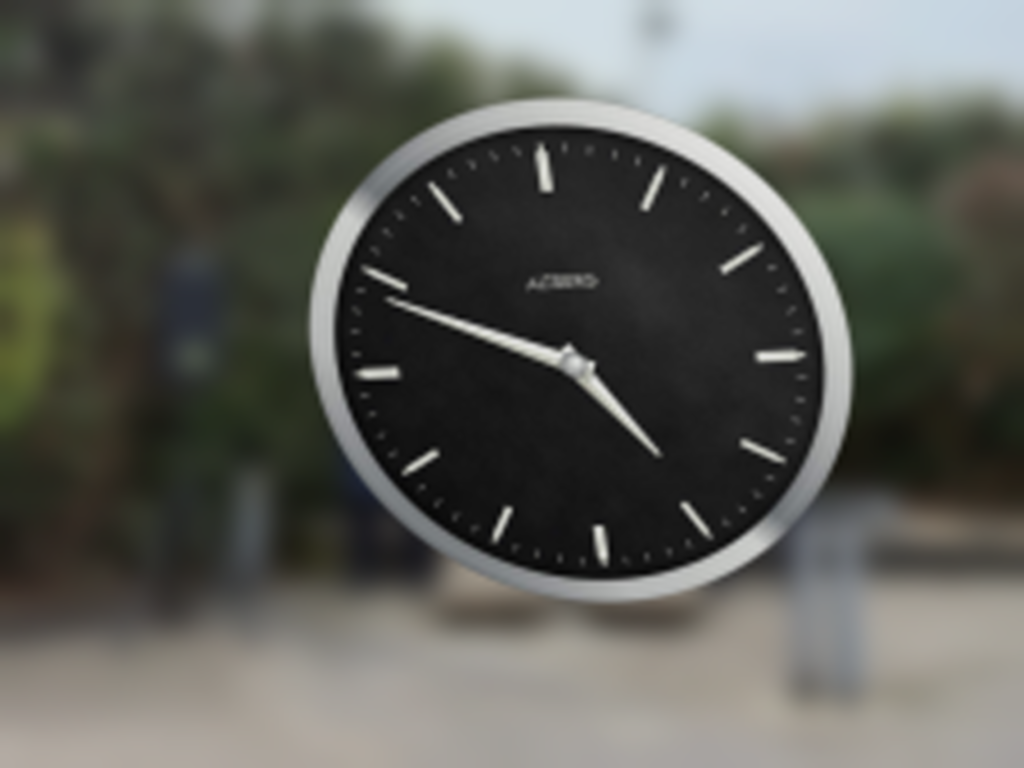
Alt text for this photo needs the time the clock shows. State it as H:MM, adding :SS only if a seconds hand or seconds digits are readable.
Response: 4:49
